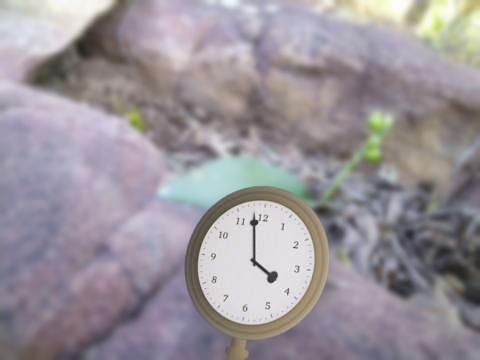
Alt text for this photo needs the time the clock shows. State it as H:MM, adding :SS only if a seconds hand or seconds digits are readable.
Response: 3:58
